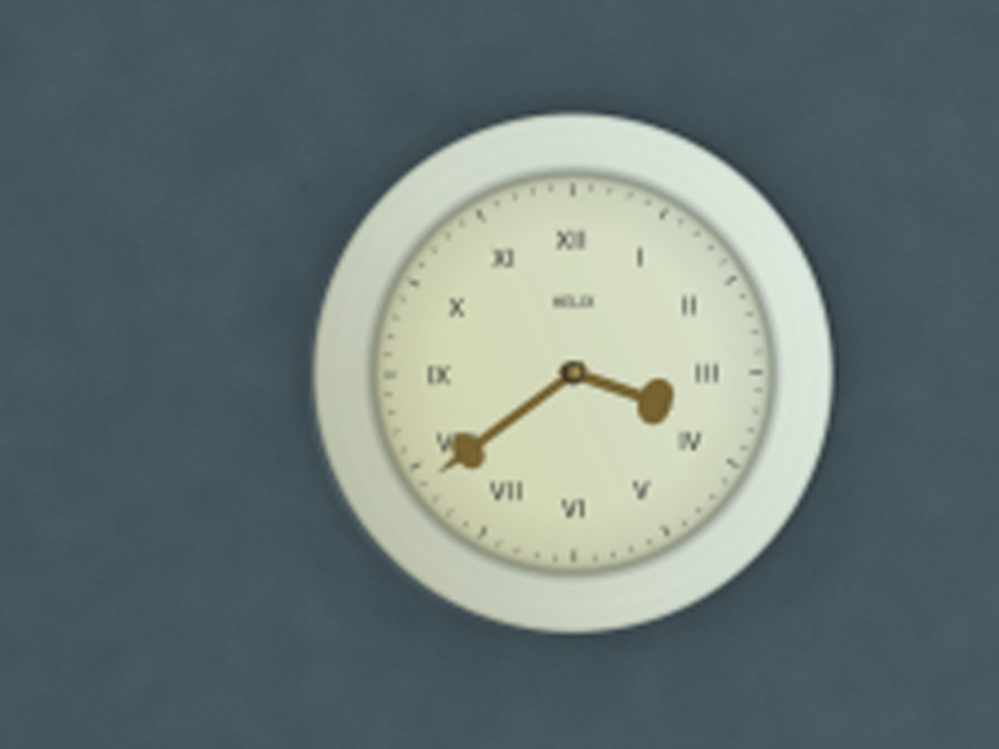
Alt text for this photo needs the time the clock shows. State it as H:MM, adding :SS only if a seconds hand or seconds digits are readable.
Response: 3:39
